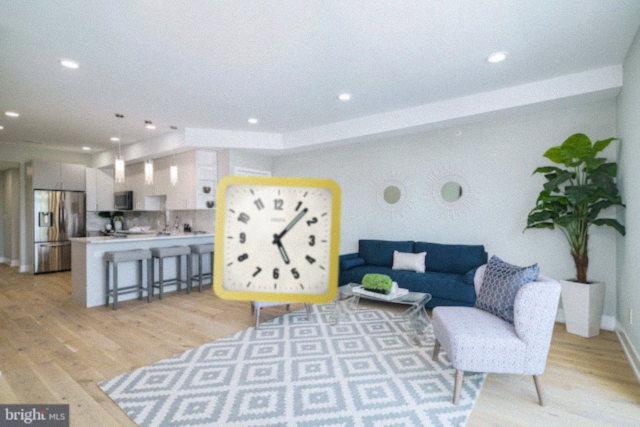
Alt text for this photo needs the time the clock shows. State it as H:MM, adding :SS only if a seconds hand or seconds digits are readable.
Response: 5:07
